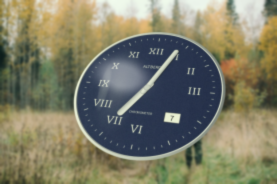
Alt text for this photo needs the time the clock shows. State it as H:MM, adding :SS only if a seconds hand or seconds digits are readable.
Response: 7:04
